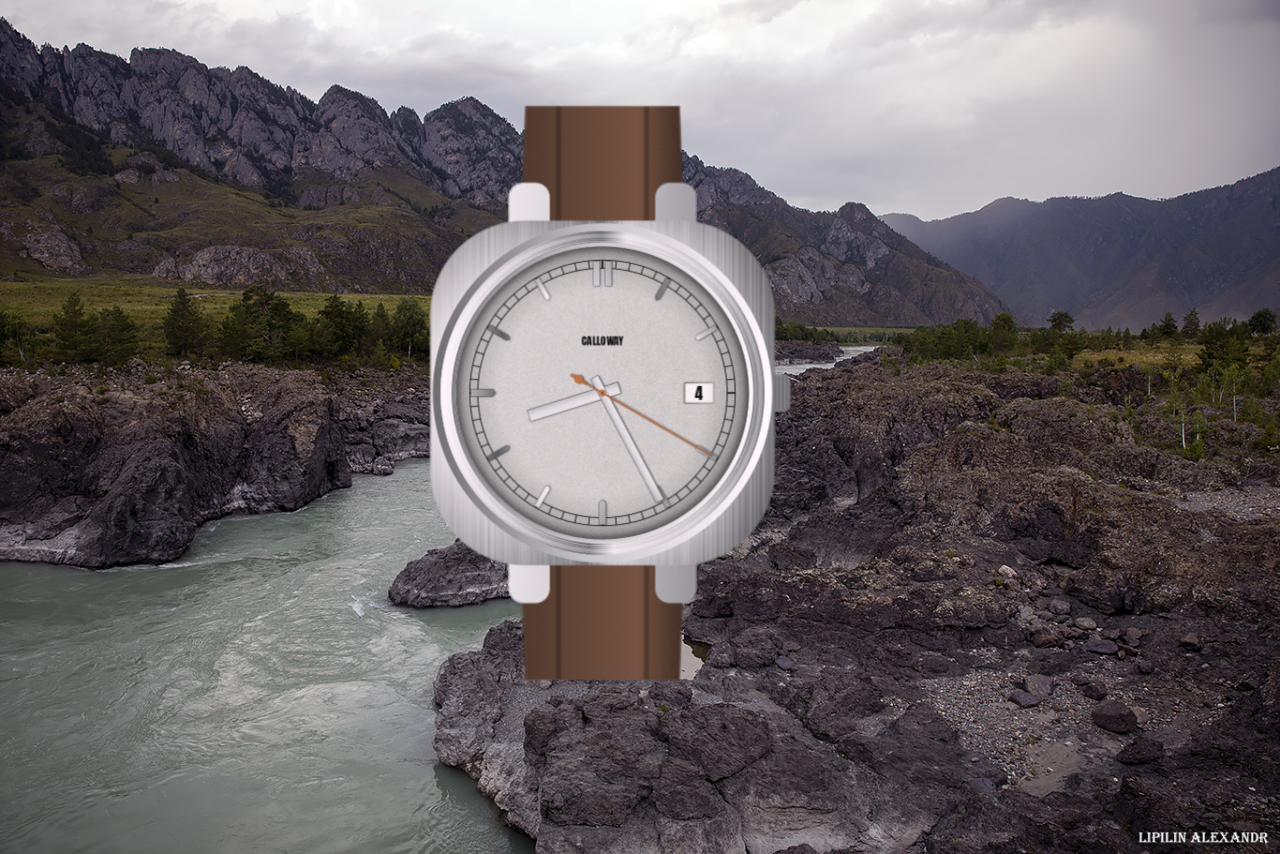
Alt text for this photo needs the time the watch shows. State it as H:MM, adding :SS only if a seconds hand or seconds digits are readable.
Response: 8:25:20
